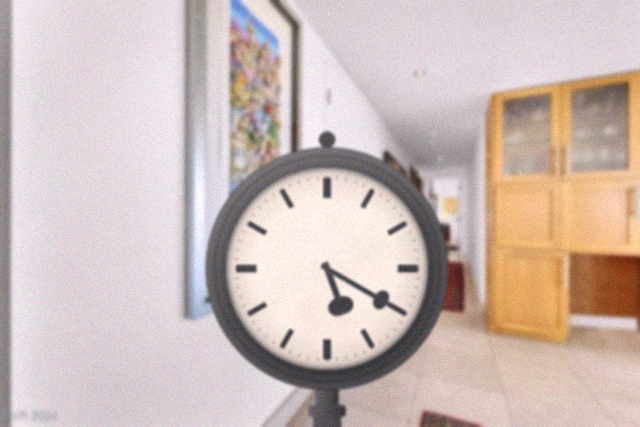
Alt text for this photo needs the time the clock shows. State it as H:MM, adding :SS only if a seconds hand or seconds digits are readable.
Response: 5:20
